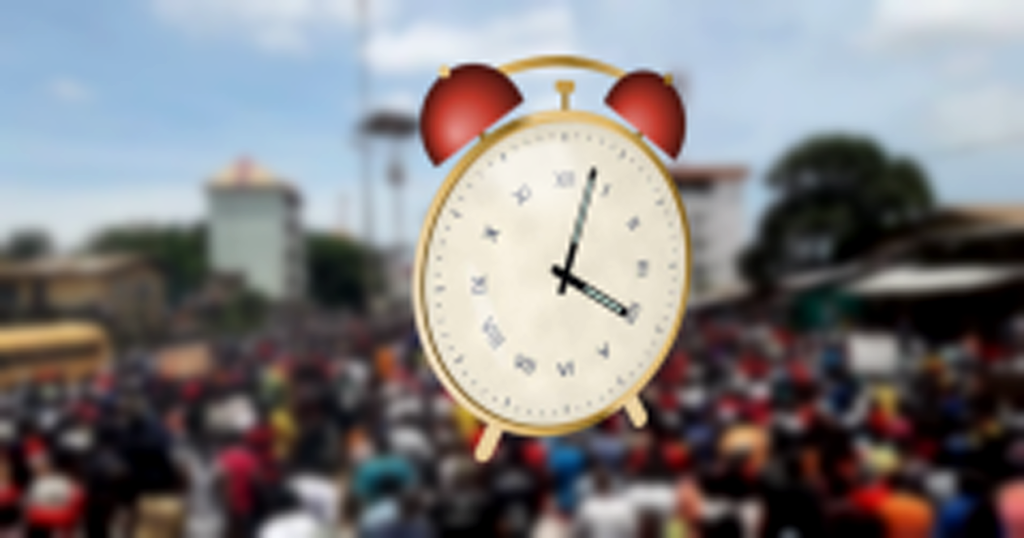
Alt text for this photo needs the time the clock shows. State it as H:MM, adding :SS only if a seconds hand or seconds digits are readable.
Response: 4:03
